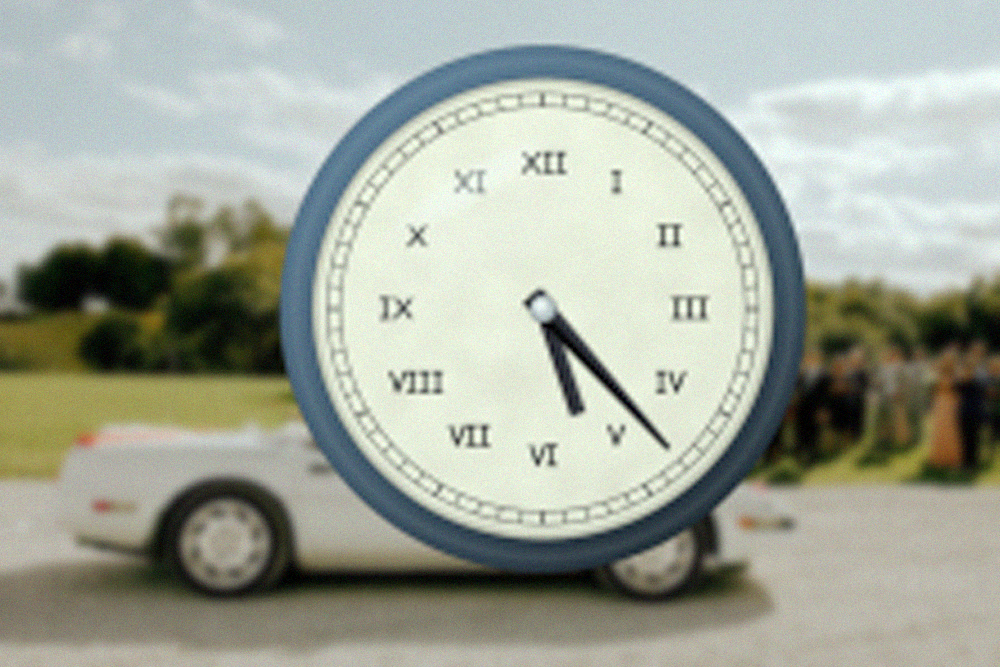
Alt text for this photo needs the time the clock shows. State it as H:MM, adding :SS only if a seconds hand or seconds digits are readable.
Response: 5:23
